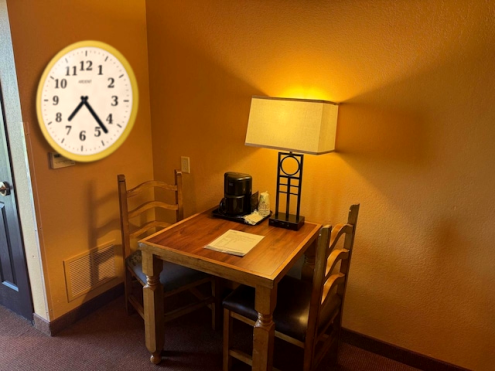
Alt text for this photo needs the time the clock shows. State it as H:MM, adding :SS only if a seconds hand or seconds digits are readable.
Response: 7:23
